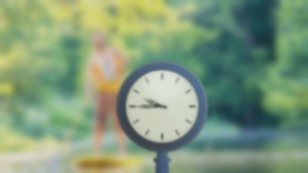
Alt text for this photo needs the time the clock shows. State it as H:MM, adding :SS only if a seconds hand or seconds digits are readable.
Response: 9:45
